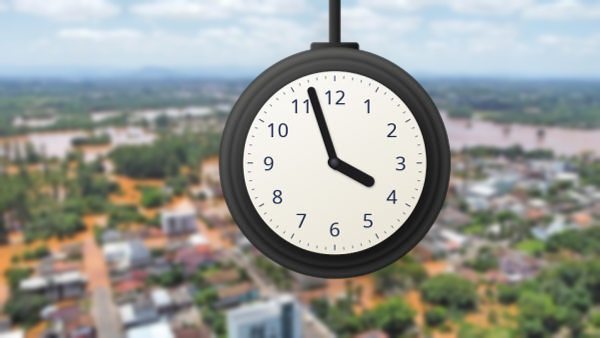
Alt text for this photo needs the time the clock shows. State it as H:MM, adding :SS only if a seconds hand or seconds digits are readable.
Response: 3:57
